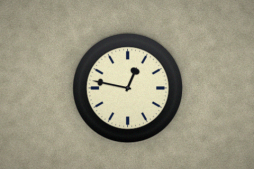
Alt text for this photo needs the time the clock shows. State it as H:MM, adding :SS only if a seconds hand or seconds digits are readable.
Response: 12:47
